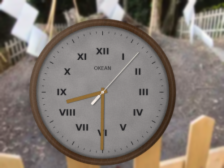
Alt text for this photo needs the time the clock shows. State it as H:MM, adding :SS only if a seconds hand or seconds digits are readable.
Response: 8:30:07
